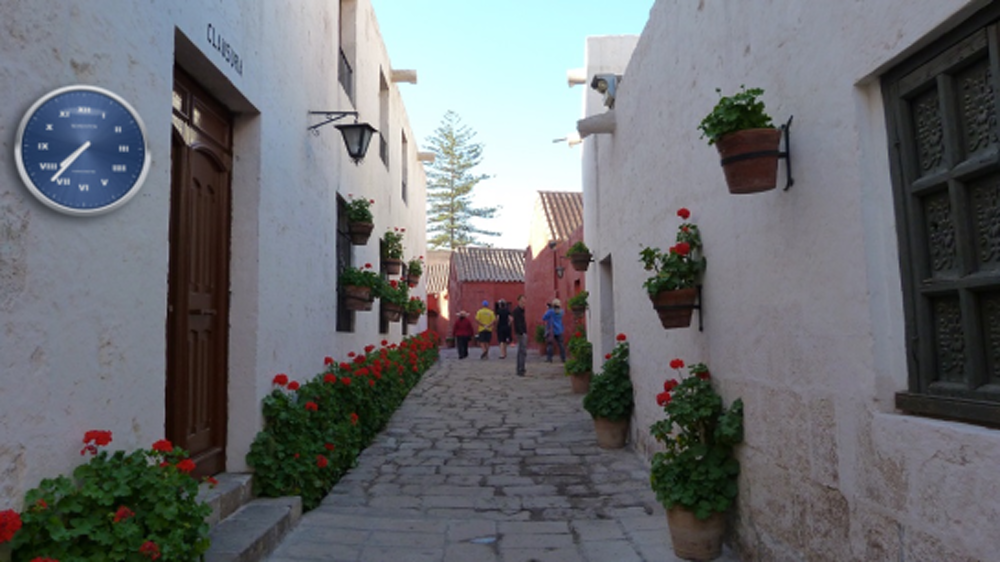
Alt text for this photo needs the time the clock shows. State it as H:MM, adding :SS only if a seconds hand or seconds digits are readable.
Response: 7:37
